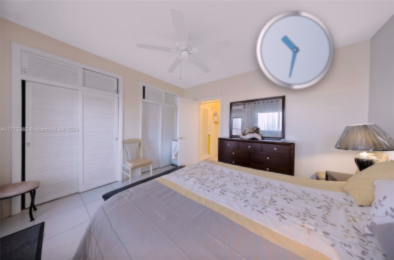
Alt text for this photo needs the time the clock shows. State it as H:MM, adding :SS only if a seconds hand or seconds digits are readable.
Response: 10:32
